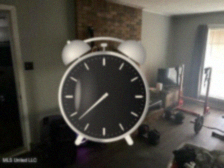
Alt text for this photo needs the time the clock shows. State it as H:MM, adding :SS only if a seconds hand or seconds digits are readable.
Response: 7:38
